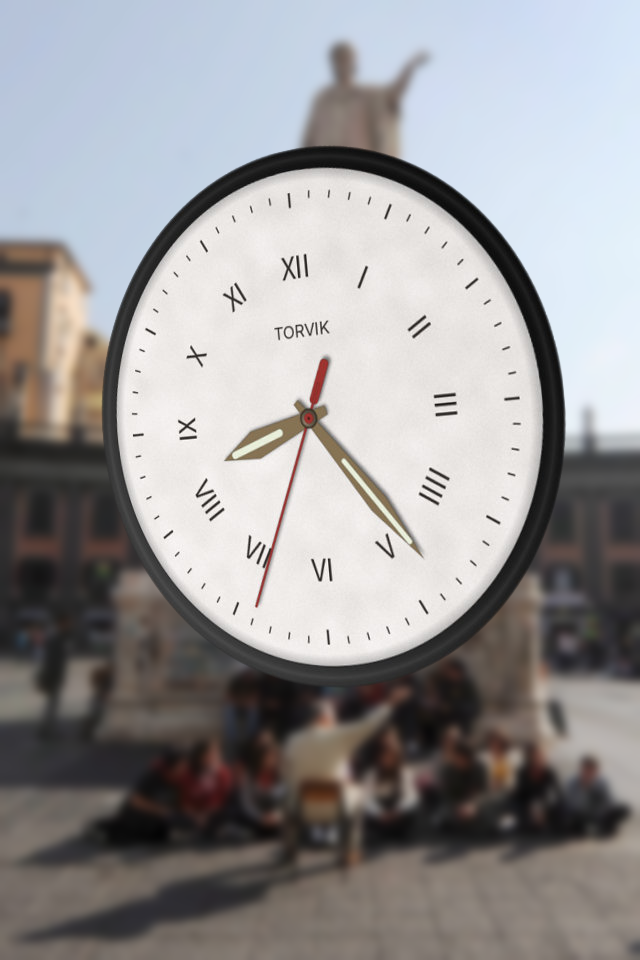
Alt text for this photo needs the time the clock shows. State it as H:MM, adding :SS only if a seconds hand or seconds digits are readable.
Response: 8:23:34
